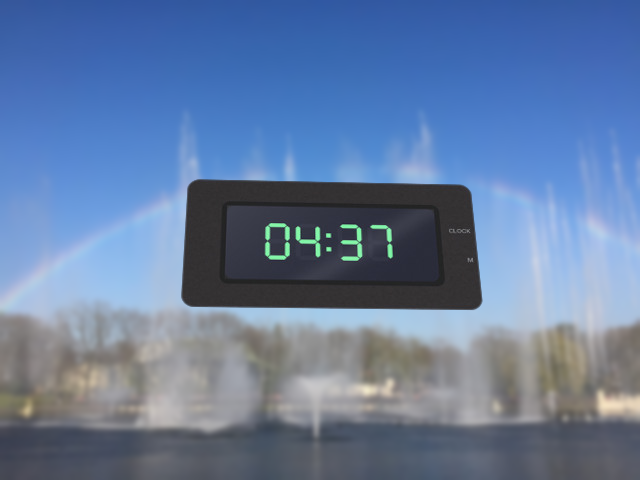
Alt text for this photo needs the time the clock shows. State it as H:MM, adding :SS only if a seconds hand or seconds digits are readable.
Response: 4:37
